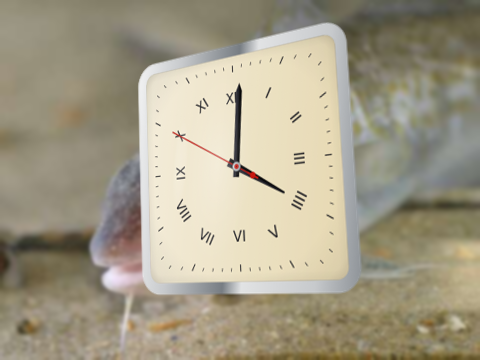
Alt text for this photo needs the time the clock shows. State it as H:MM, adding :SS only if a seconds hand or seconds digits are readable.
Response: 4:00:50
